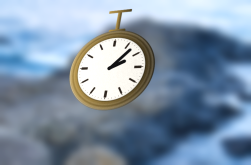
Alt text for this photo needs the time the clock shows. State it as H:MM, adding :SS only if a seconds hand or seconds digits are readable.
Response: 2:07
